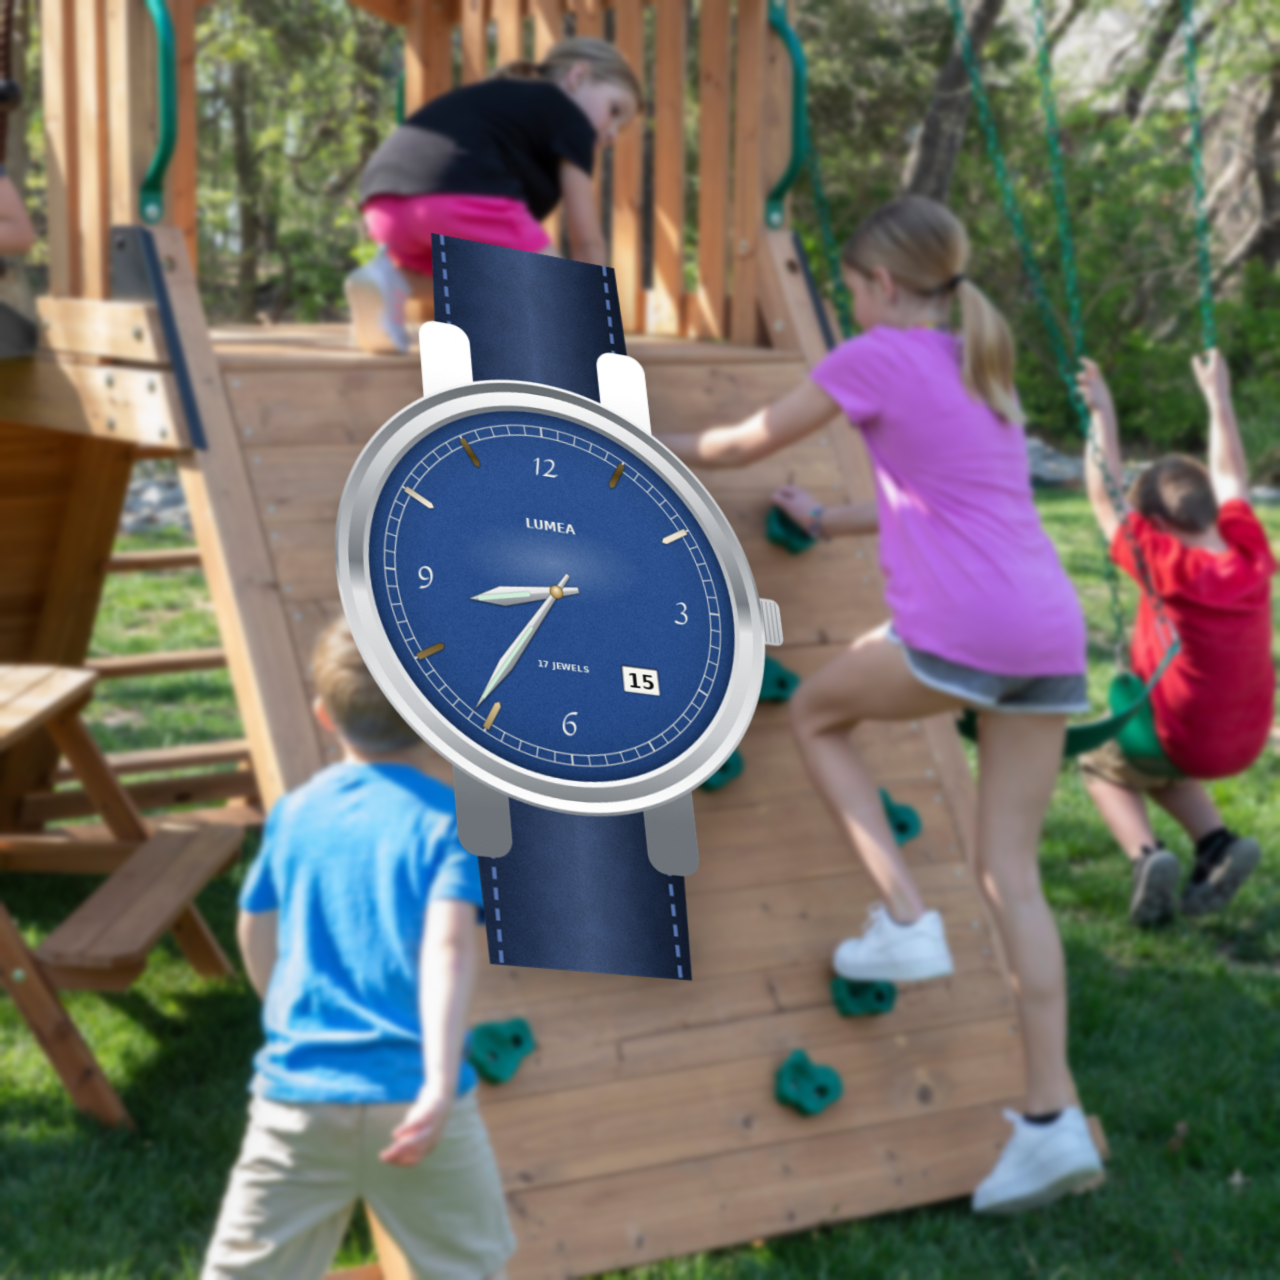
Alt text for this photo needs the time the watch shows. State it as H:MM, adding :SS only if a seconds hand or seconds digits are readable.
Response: 8:36
